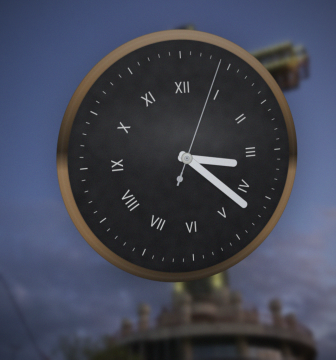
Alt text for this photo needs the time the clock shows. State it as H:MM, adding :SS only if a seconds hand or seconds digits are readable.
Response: 3:22:04
